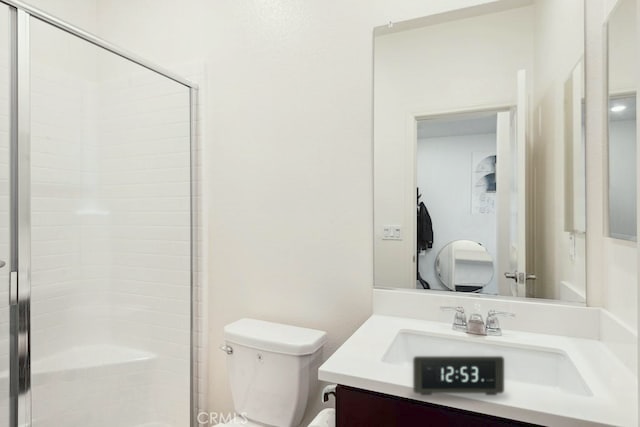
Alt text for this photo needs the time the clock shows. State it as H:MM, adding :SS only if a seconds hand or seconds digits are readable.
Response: 12:53
